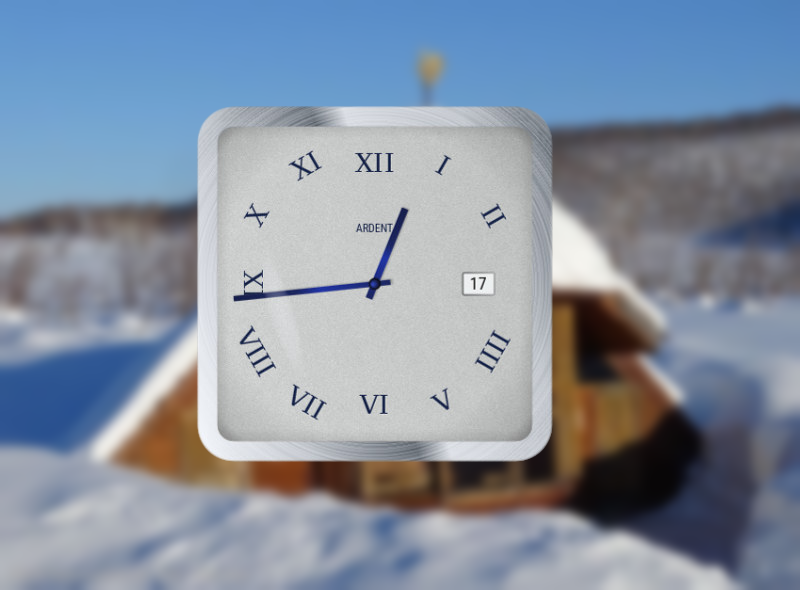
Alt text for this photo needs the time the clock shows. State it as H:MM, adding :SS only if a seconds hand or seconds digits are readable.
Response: 12:44
